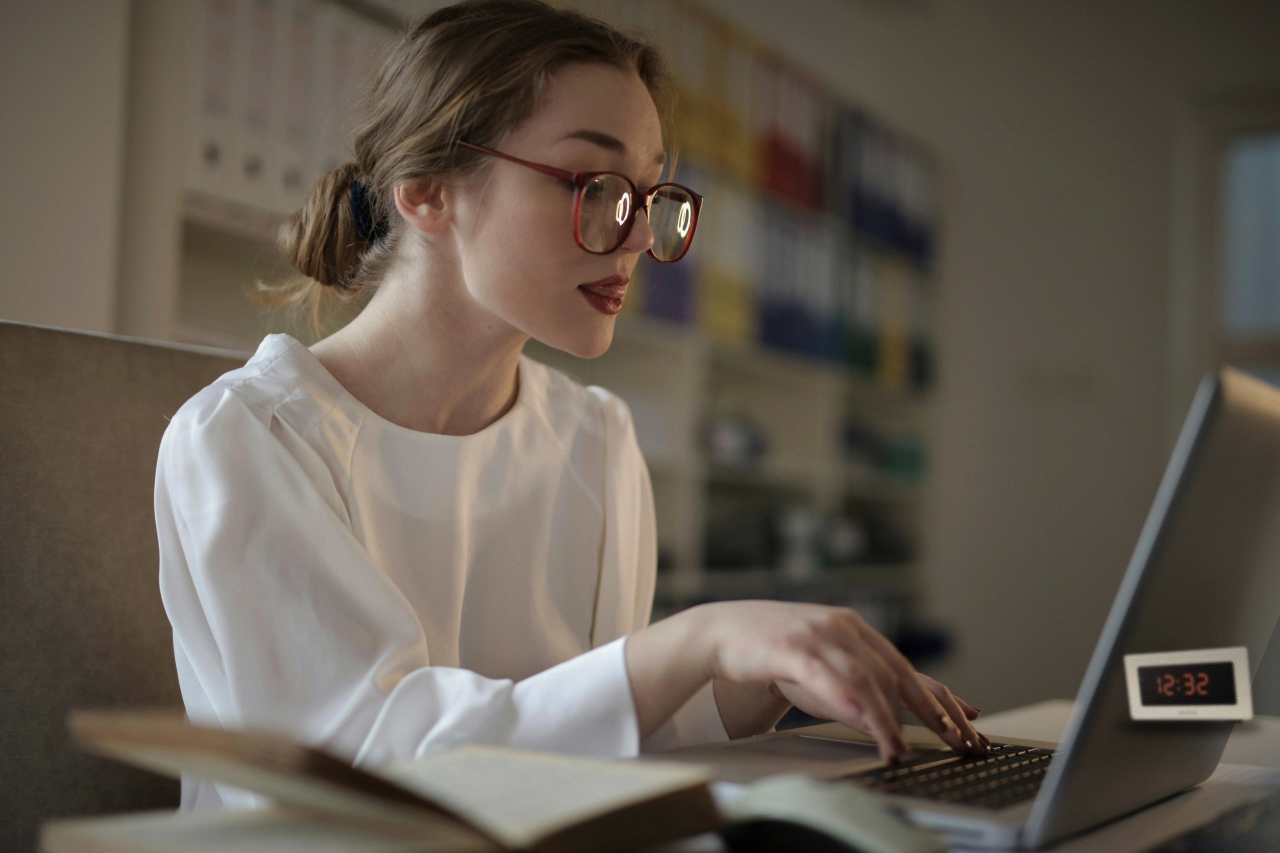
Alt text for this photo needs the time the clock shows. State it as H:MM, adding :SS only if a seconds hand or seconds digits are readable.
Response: 12:32
